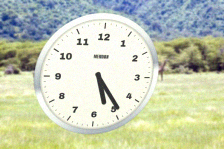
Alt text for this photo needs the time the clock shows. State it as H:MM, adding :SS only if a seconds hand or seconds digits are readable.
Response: 5:24
